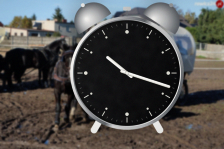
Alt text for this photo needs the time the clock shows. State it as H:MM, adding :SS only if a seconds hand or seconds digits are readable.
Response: 10:18
